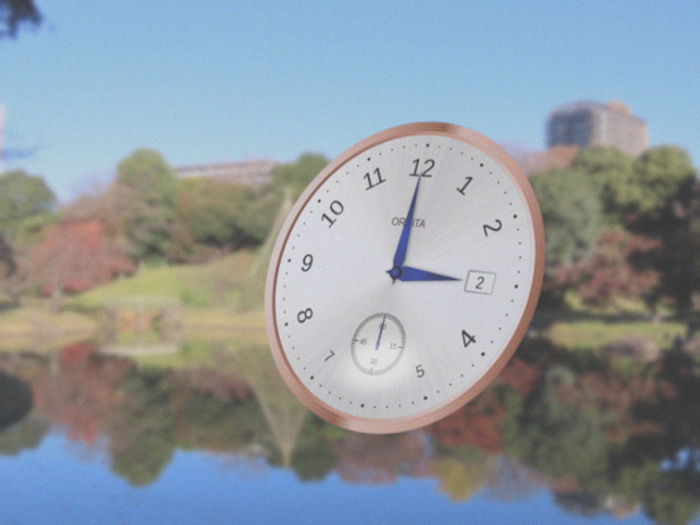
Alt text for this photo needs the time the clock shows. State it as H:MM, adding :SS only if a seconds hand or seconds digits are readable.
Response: 3:00
